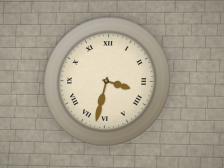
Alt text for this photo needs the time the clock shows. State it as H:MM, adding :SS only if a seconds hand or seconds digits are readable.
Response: 3:32
